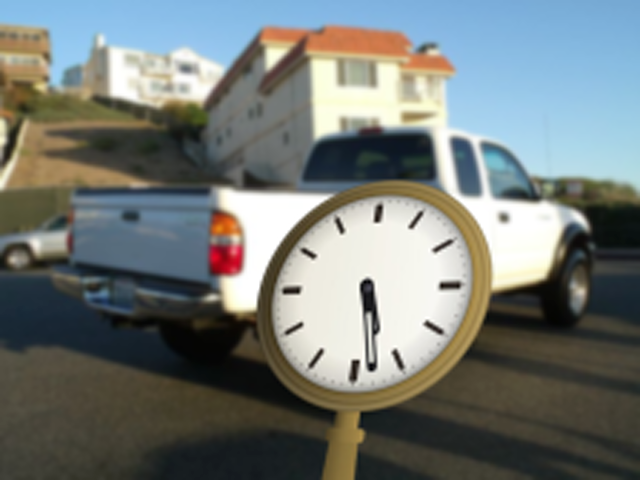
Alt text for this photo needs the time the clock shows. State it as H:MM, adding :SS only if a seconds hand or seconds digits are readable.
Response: 5:28
